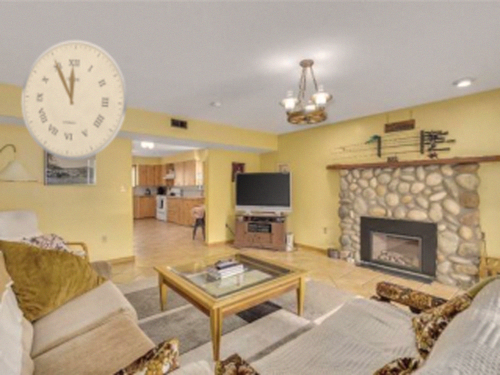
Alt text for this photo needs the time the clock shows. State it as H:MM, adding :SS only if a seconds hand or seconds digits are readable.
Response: 11:55
